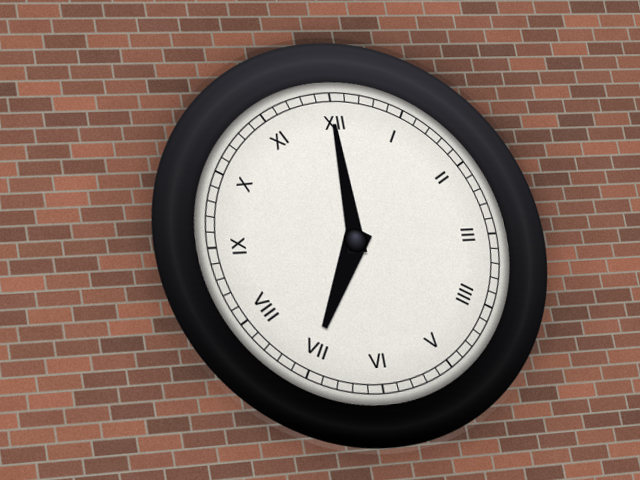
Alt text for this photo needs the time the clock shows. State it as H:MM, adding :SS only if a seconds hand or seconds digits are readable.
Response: 7:00
